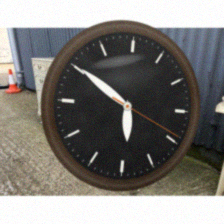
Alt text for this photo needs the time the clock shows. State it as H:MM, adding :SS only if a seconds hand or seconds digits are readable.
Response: 5:50:19
